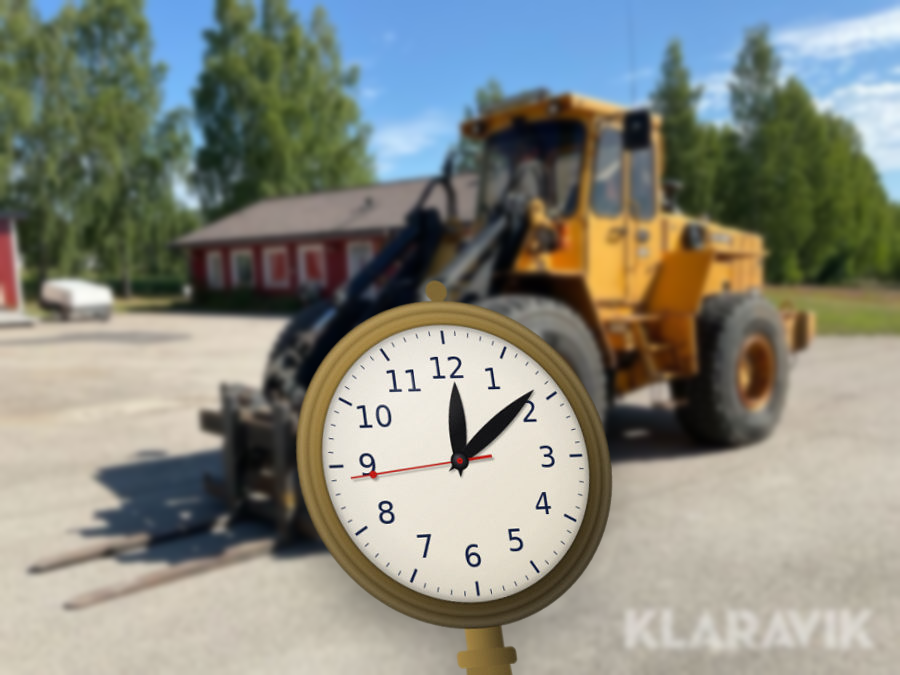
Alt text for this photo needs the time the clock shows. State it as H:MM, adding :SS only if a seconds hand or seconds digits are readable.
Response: 12:08:44
